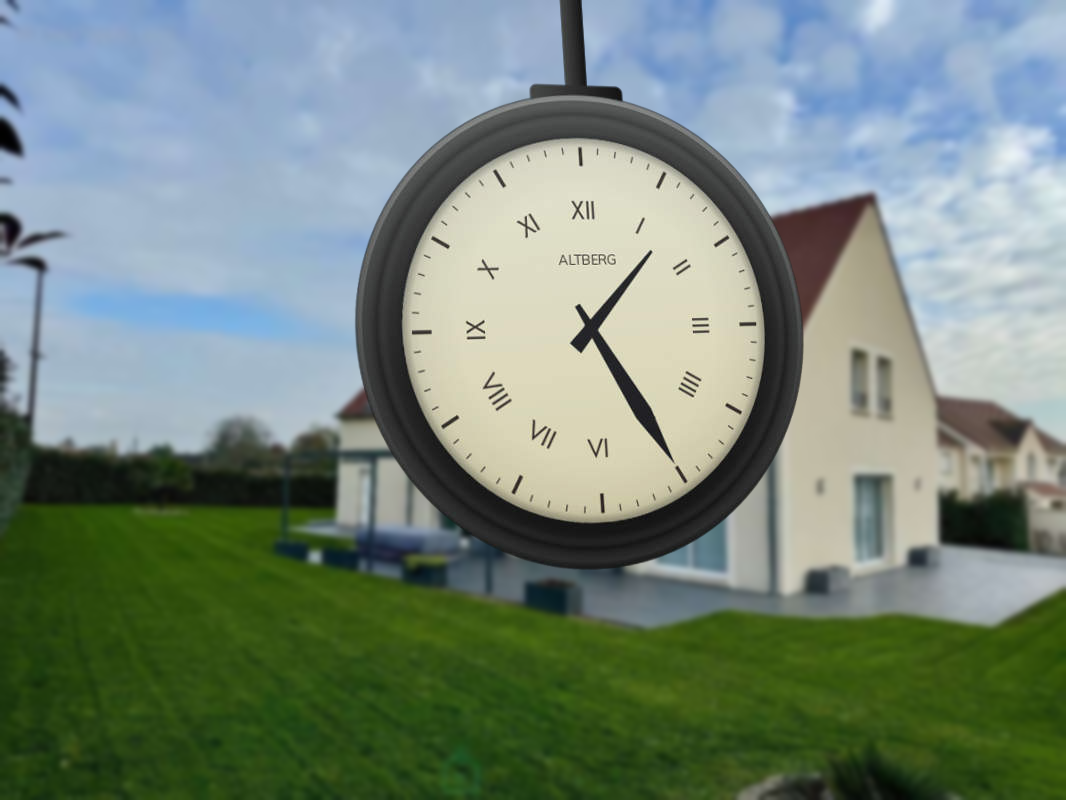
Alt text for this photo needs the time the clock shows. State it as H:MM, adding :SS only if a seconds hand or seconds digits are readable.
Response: 1:25
